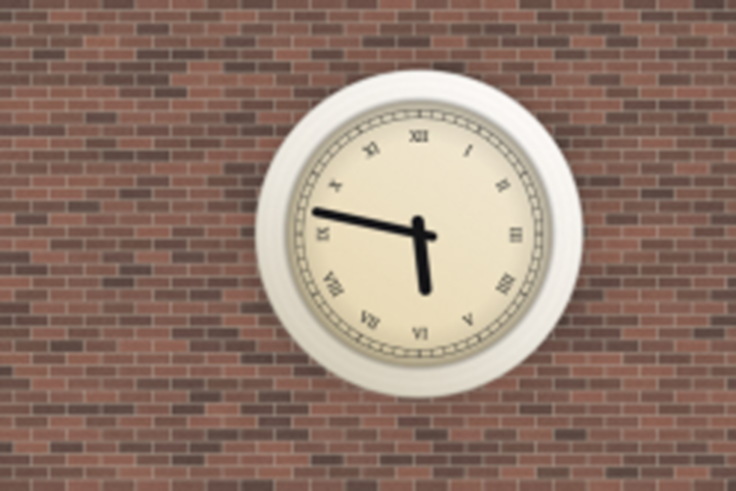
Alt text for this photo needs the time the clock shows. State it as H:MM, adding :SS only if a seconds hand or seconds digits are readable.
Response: 5:47
